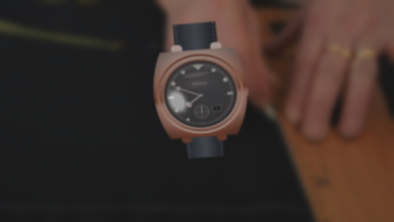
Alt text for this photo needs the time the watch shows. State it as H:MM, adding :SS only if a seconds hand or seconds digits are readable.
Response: 7:49
